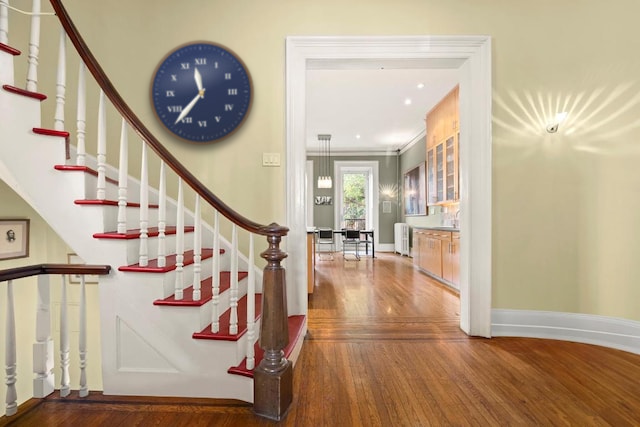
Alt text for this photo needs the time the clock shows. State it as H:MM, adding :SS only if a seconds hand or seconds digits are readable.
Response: 11:37
